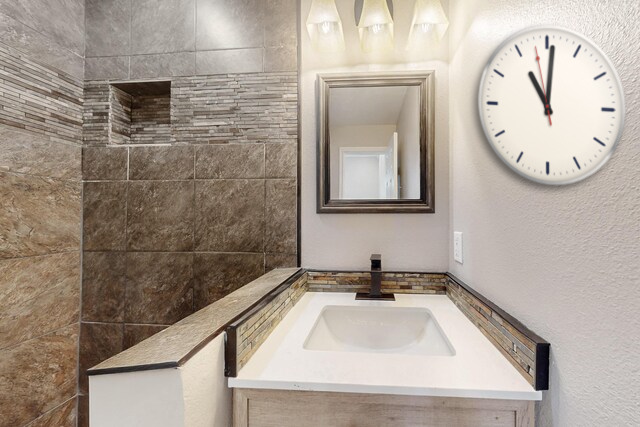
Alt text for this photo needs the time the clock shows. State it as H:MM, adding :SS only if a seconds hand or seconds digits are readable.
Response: 11:00:58
